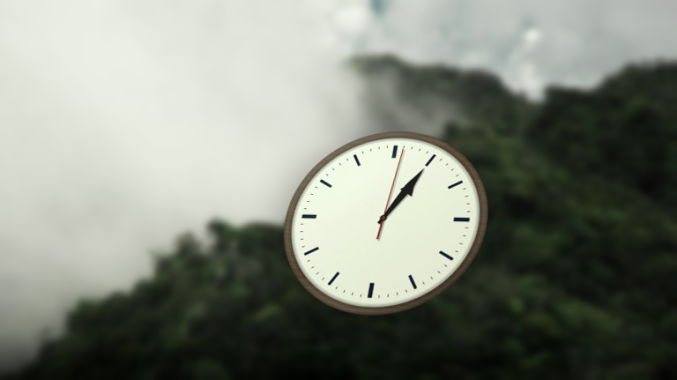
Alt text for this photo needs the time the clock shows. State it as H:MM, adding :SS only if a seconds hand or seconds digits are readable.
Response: 1:05:01
